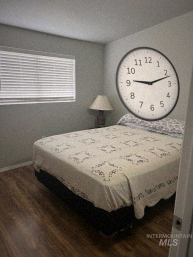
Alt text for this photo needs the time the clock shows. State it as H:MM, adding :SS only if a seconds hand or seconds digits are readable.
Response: 9:12
